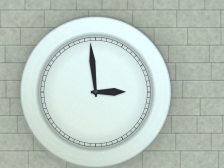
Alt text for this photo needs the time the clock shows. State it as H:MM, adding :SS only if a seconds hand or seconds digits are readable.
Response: 2:59
